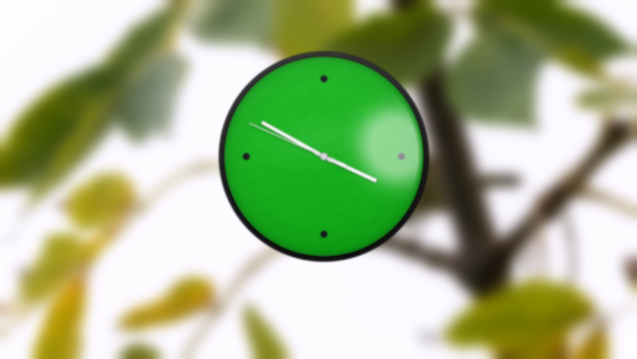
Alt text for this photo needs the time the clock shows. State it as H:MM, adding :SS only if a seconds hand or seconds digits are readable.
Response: 3:49:49
